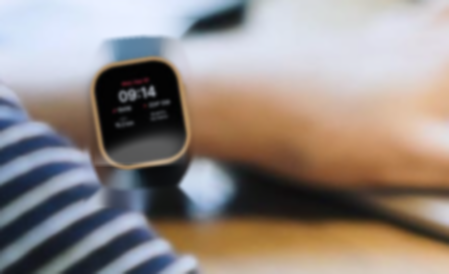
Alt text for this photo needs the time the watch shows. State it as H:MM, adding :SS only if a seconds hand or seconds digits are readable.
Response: 9:14
